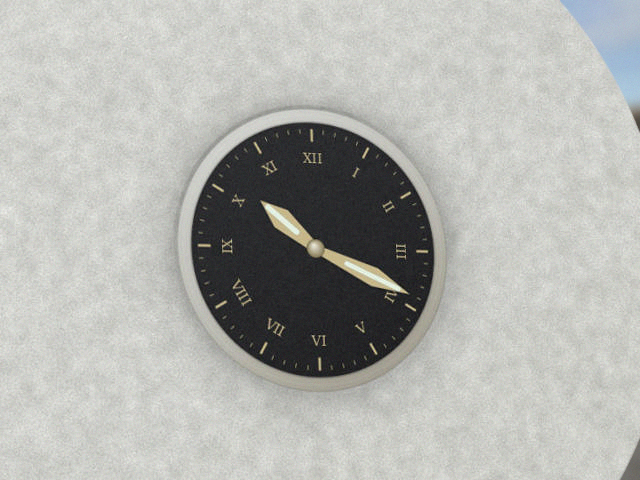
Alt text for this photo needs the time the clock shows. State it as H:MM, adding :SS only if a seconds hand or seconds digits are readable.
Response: 10:19
